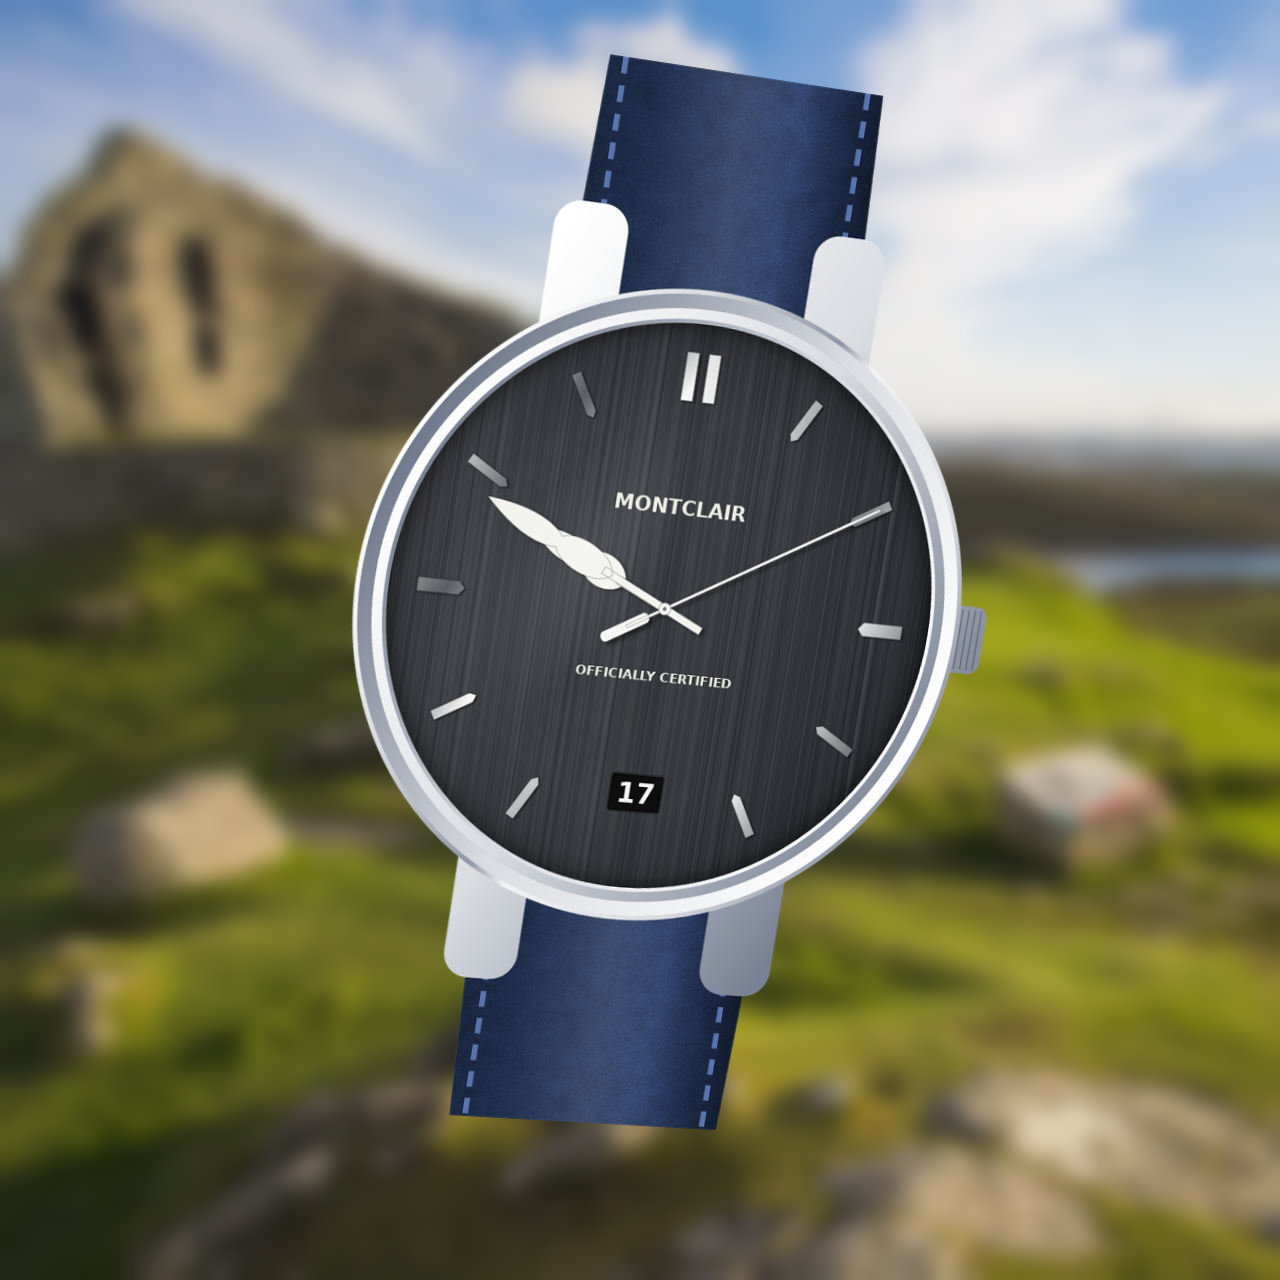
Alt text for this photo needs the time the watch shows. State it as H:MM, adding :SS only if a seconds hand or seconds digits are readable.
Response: 9:49:10
